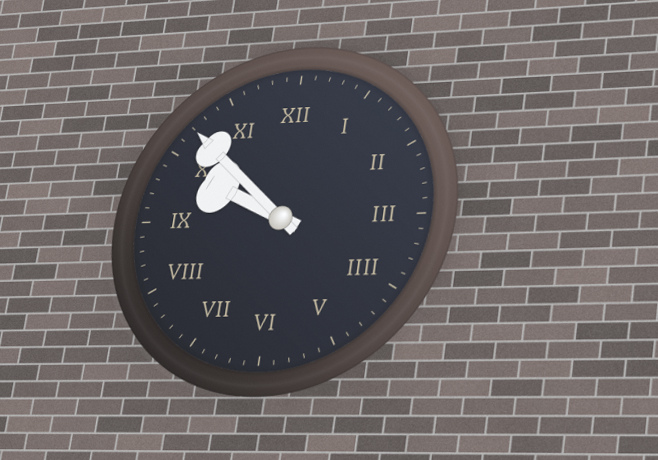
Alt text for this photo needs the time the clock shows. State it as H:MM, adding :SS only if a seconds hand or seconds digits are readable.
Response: 9:52
